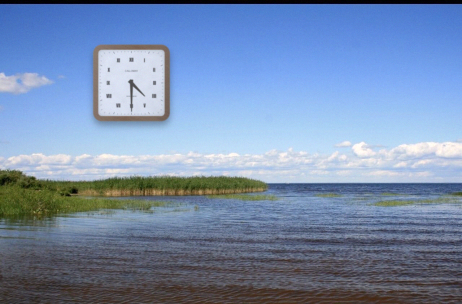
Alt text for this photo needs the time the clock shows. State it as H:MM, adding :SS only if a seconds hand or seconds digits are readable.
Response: 4:30
